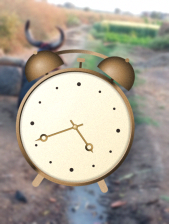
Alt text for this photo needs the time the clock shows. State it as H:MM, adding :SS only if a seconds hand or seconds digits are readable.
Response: 4:41
